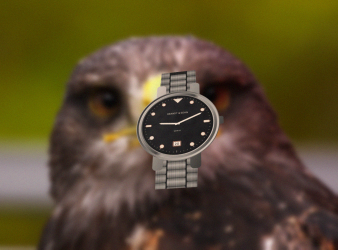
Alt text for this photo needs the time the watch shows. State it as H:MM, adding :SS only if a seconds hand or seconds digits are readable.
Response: 9:11
